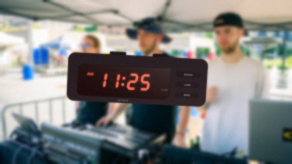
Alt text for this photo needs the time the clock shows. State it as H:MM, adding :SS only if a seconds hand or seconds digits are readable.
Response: 11:25
